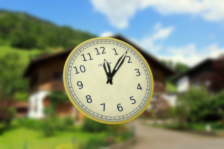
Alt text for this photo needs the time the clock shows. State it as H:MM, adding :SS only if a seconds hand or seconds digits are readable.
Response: 12:08
